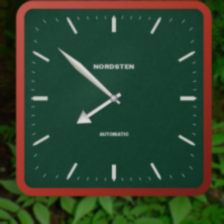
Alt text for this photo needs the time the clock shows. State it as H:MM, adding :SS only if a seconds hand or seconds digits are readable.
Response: 7:52
